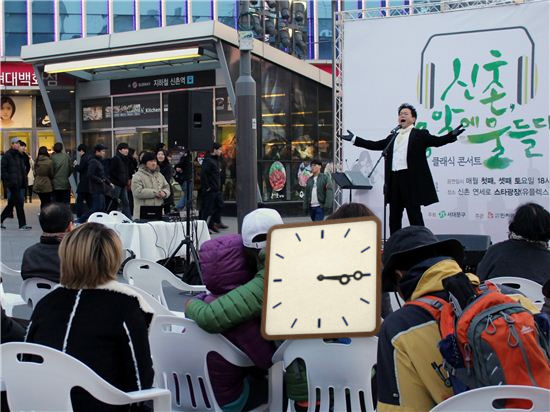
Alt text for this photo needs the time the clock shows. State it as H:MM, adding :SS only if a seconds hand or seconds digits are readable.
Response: 3:15
